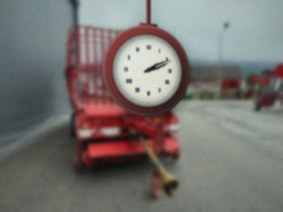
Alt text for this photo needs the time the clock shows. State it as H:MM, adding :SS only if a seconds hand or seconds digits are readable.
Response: 2:11
